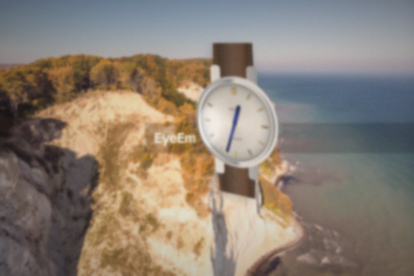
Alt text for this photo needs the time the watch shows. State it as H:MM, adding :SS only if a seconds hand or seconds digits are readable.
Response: 12:33
